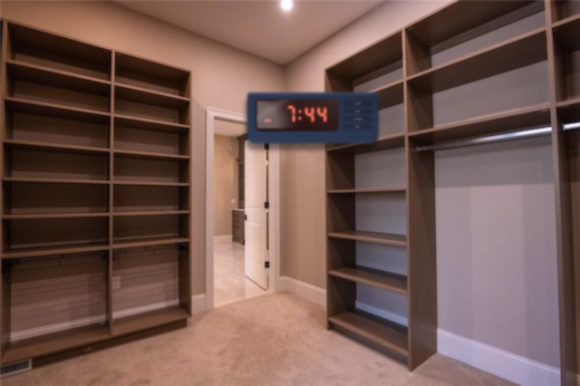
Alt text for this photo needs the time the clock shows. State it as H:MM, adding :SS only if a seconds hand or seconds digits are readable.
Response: 7:44
